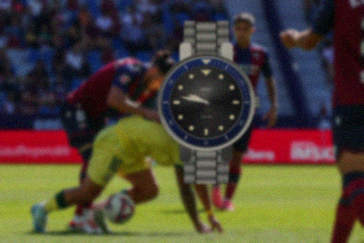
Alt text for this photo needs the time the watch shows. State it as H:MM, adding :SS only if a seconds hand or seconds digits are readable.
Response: 9:47
